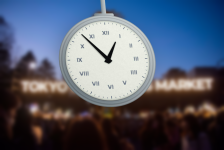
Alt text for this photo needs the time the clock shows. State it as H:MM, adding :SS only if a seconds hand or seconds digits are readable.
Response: 12:53
